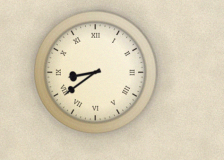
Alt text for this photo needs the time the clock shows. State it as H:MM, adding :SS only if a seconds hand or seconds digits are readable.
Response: 8:39
